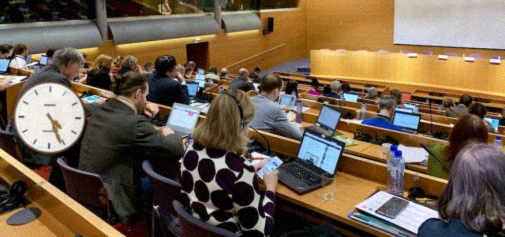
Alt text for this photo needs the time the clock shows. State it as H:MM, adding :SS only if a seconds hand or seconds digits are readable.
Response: 4:26
